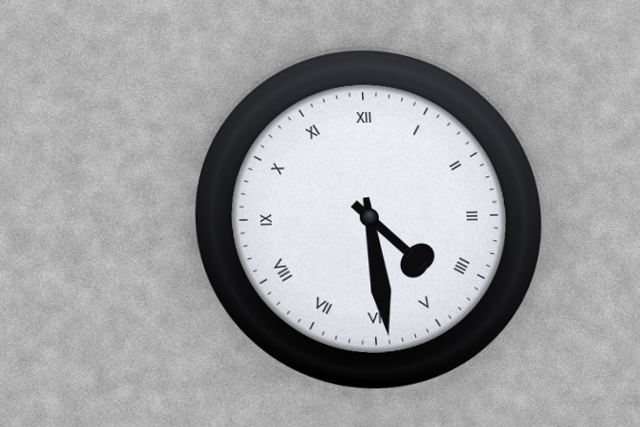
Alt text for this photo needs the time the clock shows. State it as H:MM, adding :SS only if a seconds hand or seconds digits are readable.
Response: 4:29
